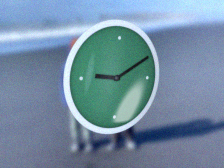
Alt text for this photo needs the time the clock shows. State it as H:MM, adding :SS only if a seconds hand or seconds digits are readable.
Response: 9:10
